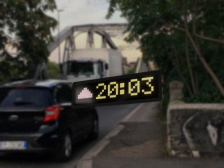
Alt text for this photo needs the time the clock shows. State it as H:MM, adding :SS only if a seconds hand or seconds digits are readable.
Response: 20:03
